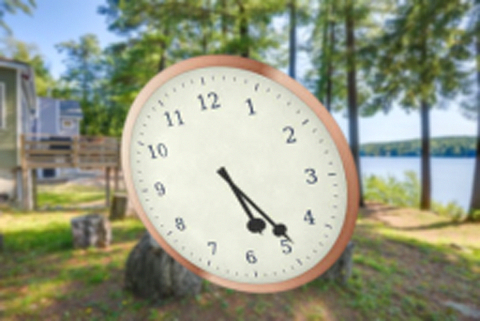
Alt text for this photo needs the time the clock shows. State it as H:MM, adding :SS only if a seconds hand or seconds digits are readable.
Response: 5:24
